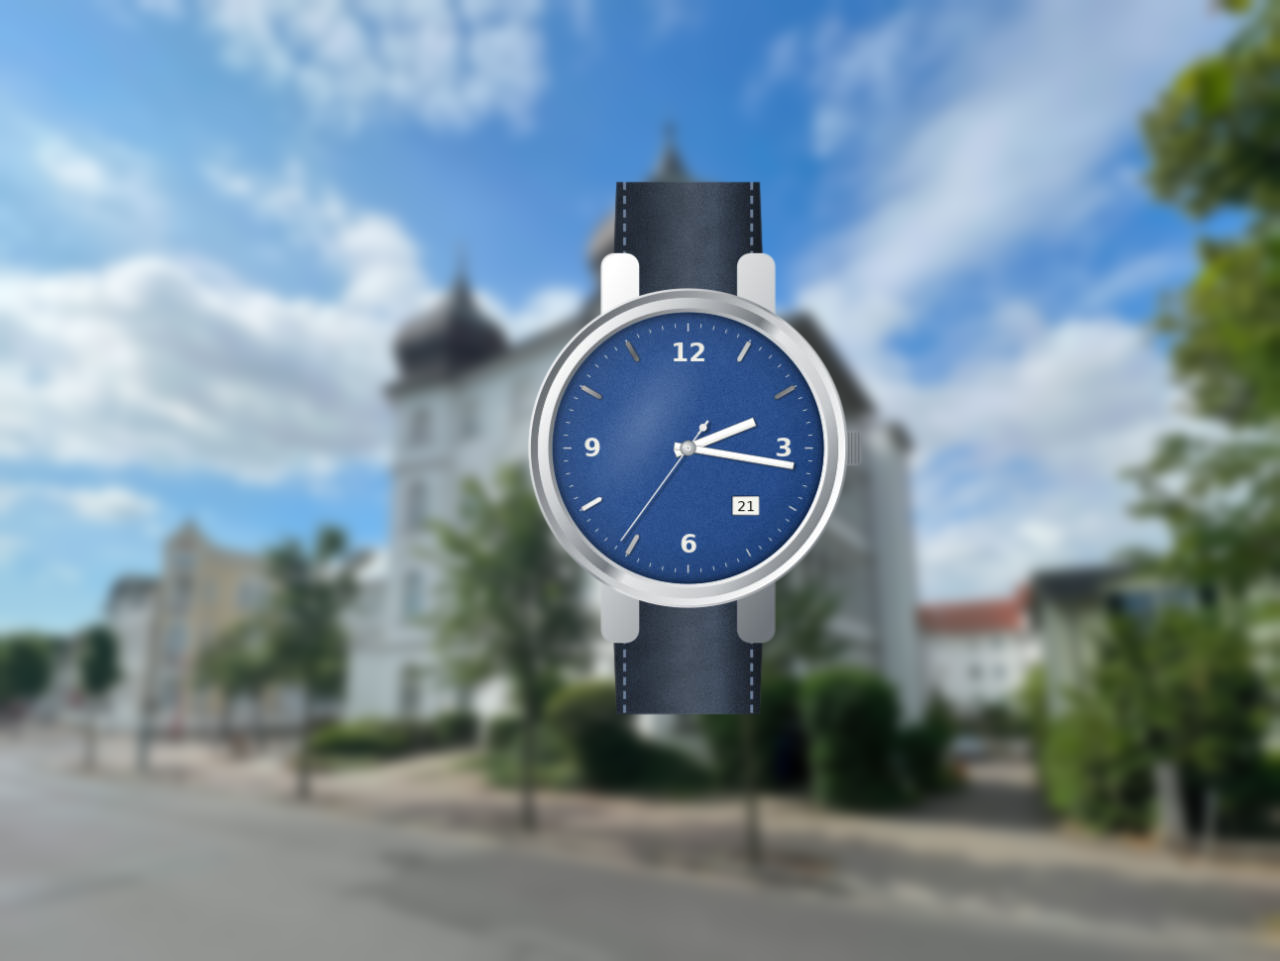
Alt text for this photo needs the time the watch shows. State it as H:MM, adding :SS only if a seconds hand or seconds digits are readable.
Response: 2:16:36
